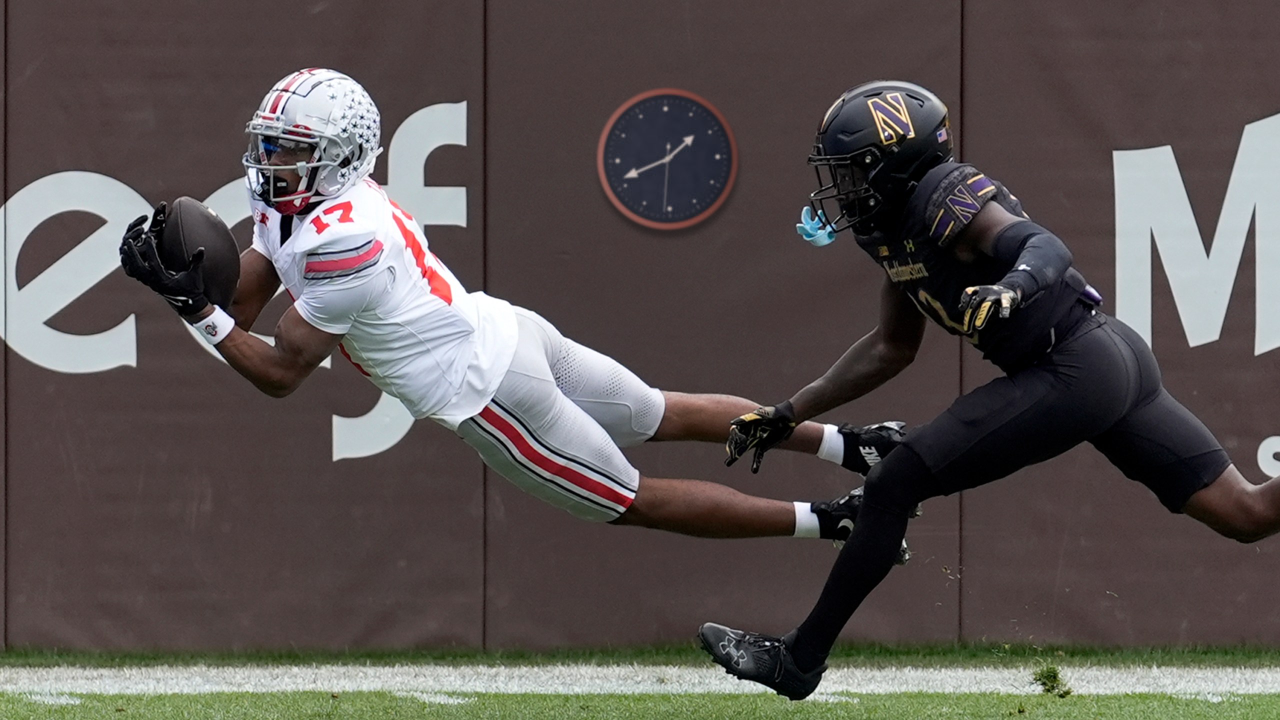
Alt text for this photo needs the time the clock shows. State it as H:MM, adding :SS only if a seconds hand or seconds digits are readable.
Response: 1:41:31
